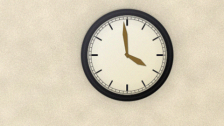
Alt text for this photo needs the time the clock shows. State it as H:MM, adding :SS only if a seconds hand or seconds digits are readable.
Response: 3:59
